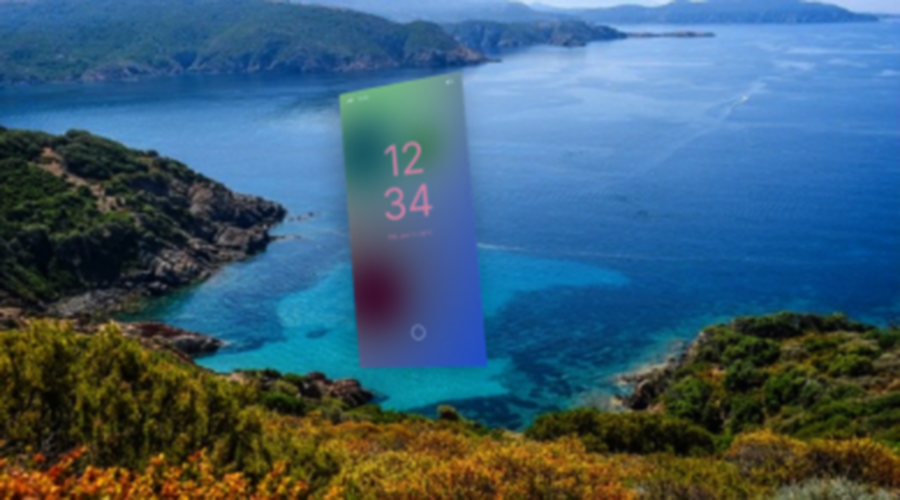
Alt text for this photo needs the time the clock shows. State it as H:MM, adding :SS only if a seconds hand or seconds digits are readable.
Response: 12:34
